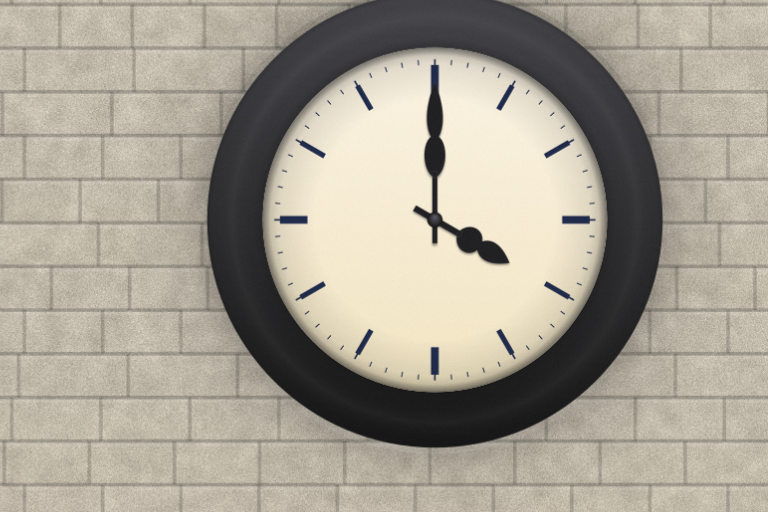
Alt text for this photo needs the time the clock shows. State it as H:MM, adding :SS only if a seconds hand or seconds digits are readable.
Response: 4:00
